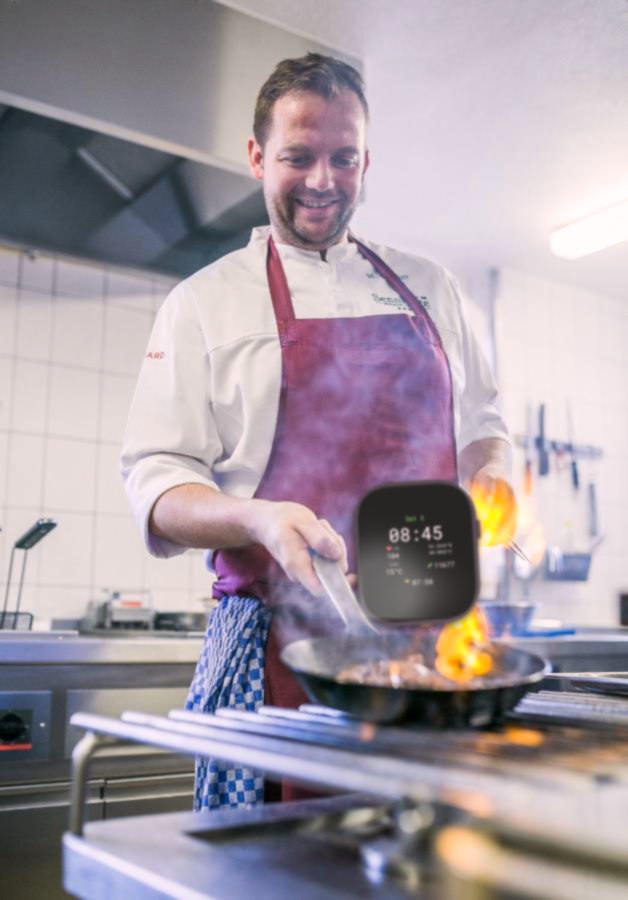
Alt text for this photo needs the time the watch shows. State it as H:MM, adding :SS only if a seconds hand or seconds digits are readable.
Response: 8:45
